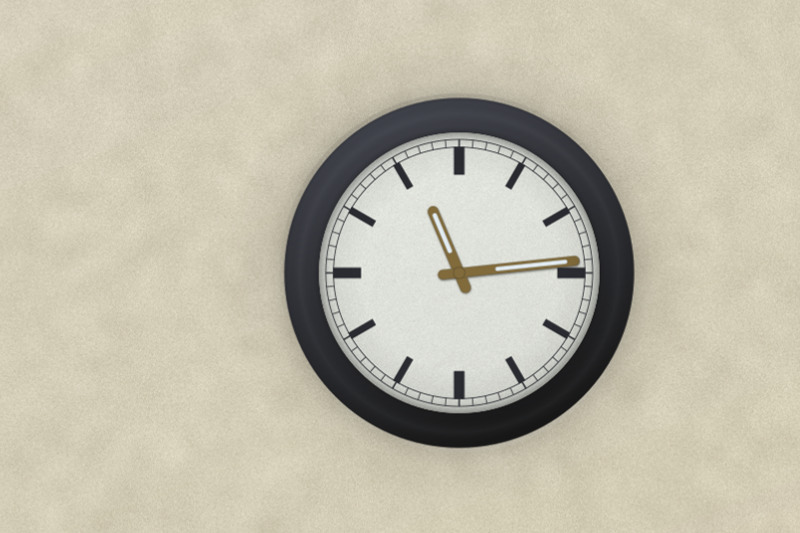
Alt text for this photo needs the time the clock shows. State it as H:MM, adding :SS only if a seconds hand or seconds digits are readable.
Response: 11:14
